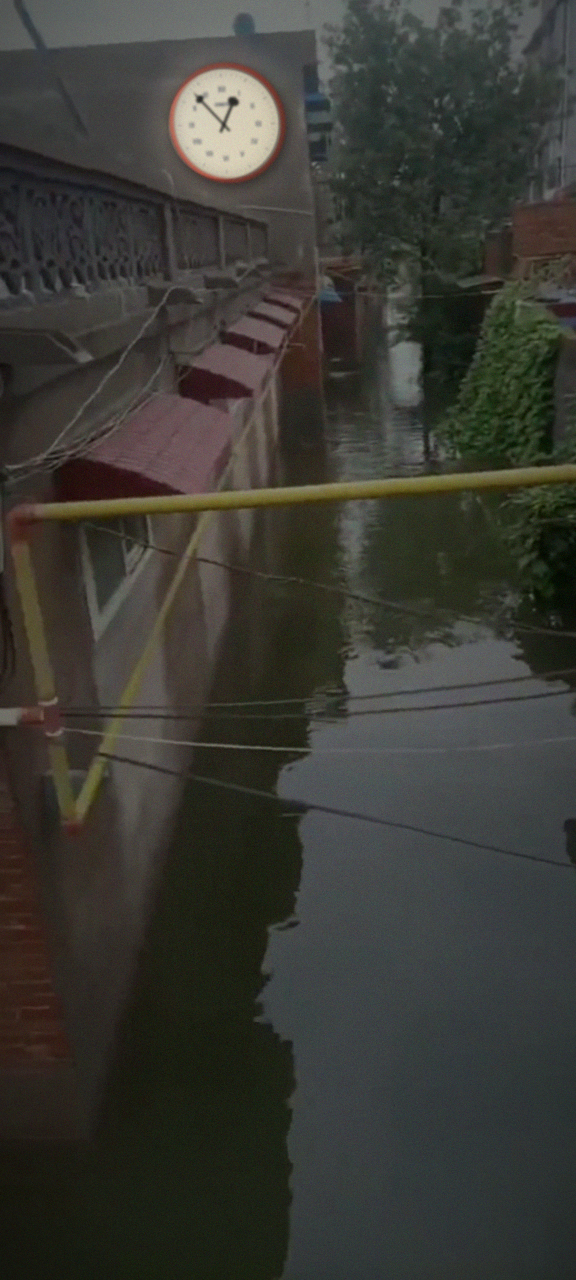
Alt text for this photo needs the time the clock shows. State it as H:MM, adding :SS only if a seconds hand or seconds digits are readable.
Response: 12:53
